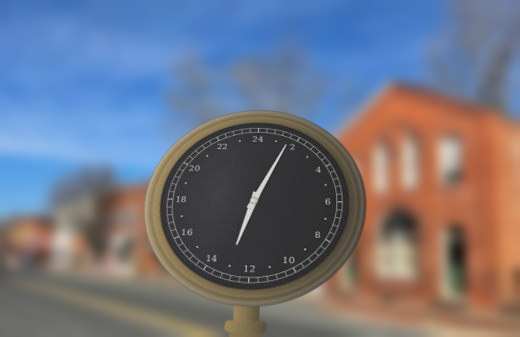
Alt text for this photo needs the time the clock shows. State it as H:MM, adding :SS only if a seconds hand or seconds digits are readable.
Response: 13:04
